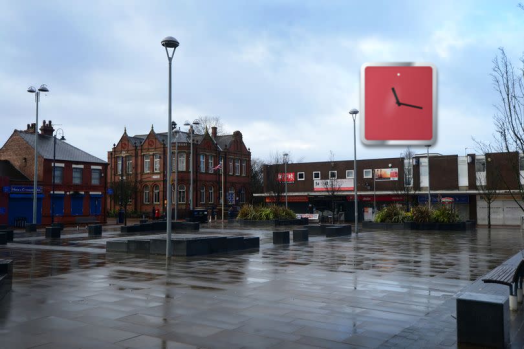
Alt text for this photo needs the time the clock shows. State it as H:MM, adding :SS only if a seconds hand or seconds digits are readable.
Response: 11:17
